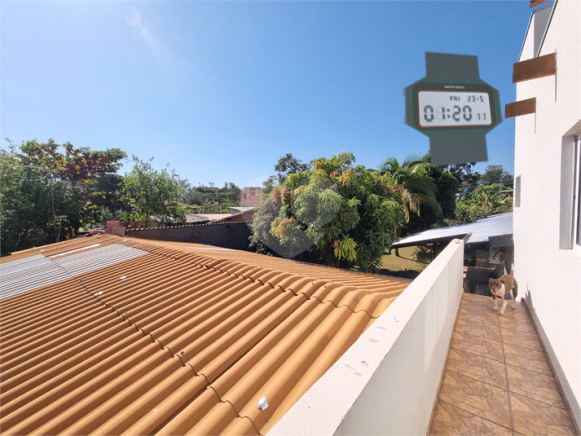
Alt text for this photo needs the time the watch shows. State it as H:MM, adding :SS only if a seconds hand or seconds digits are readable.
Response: 1:20:11
